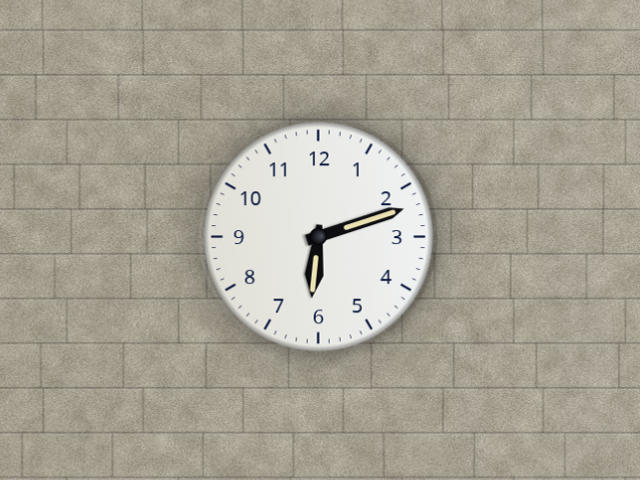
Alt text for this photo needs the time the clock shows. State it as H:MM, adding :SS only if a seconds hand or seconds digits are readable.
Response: 6:12
